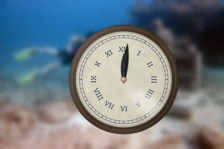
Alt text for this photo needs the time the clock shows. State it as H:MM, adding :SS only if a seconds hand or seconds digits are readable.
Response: 12:01
